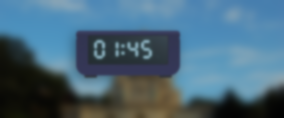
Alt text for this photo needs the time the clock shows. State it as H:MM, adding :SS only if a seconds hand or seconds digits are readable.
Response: 1:45
